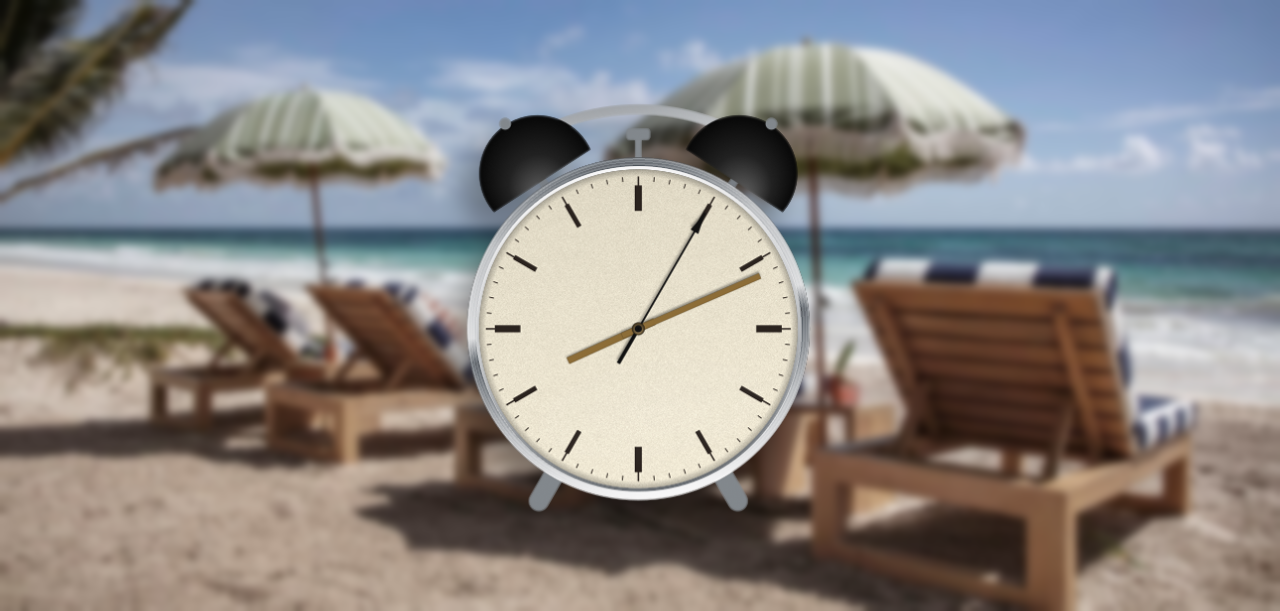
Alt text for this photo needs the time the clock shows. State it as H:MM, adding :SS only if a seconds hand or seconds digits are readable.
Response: 8:11:05
